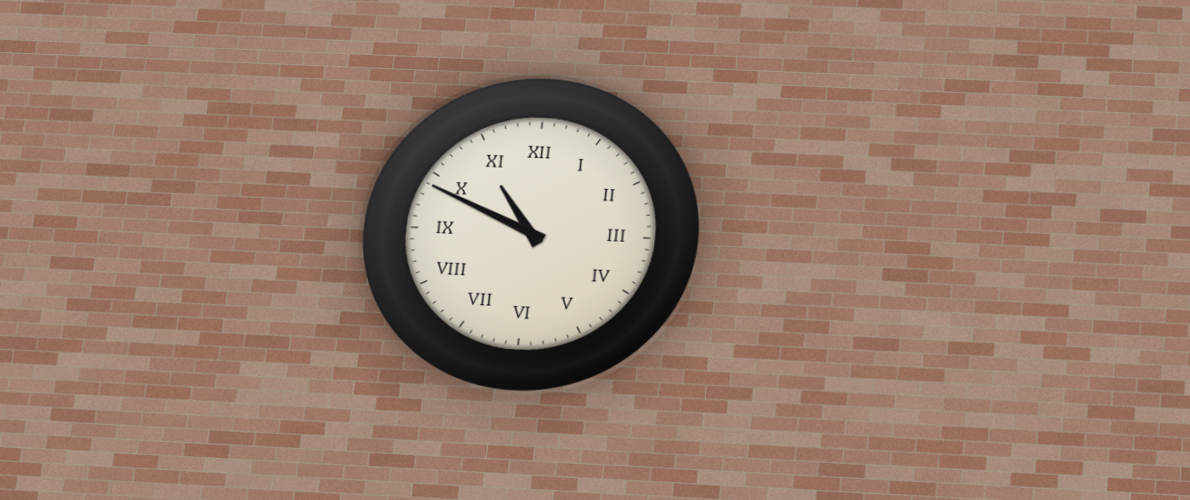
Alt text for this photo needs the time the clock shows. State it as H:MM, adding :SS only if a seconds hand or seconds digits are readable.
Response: 10:49
